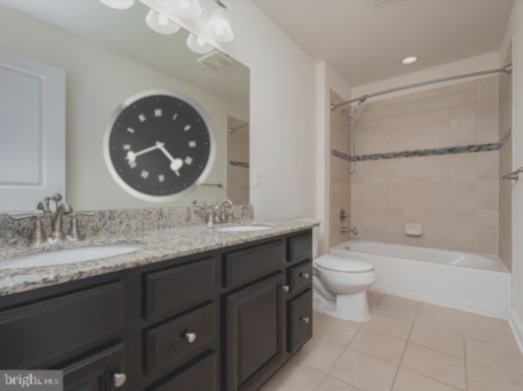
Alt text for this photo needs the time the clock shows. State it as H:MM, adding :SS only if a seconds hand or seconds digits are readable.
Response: 4:42
